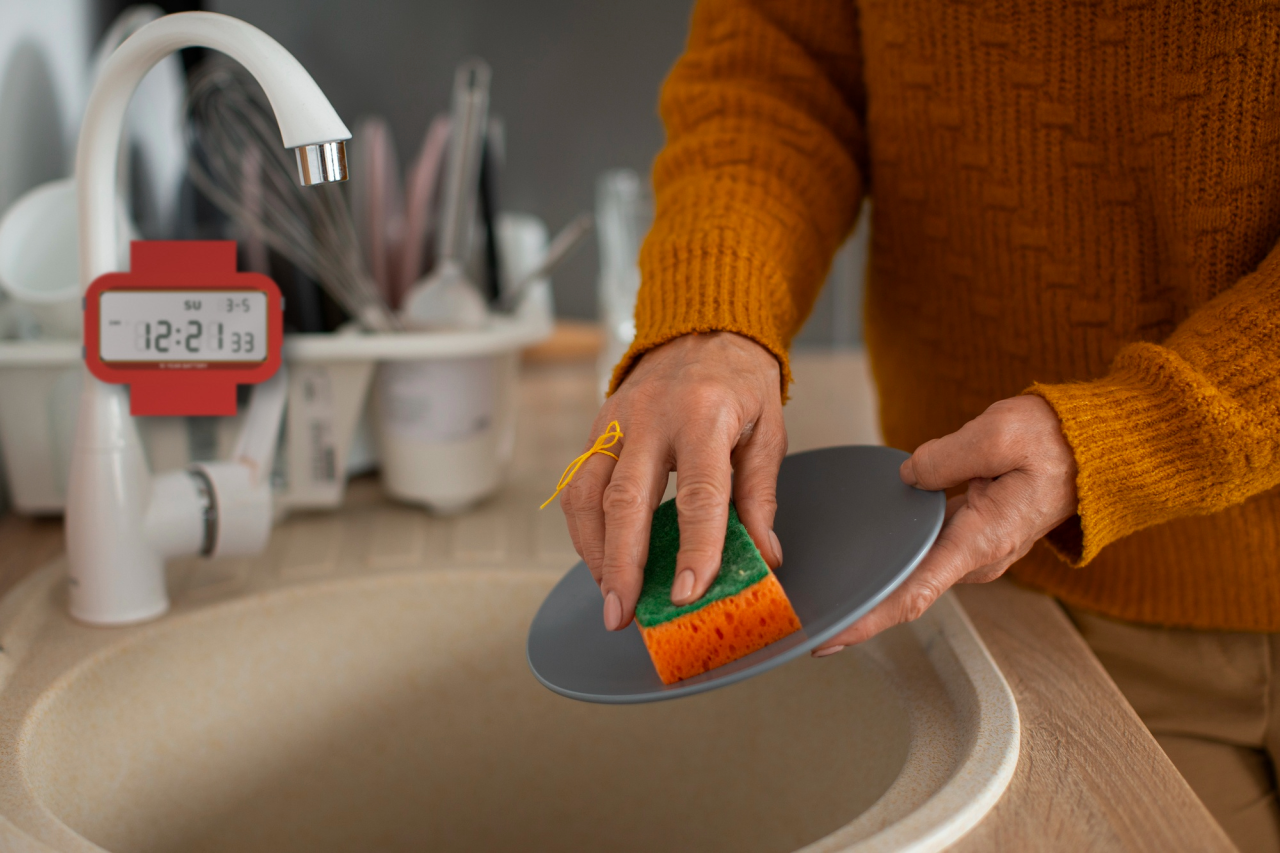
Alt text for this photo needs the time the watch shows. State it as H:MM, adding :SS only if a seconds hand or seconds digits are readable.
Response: 12:21:33
